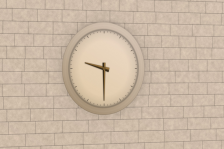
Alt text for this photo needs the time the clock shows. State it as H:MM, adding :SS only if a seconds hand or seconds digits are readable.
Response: 9:30
